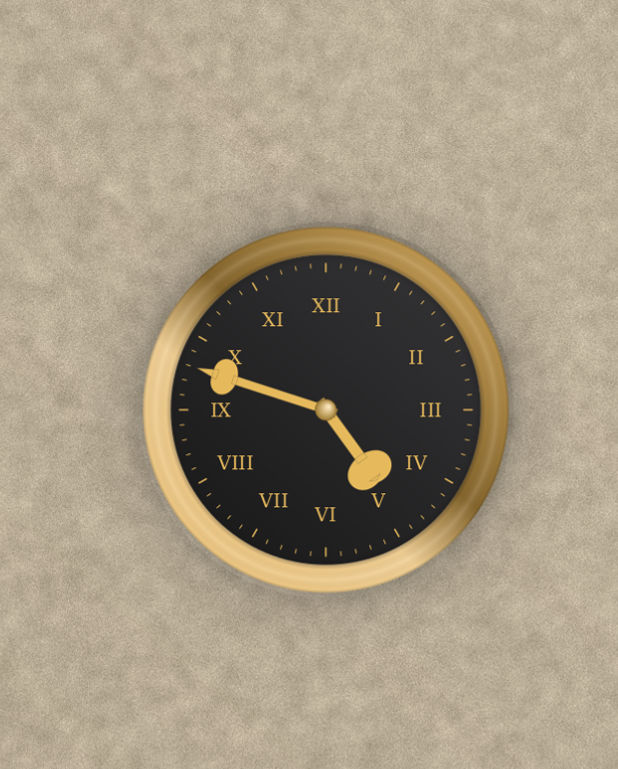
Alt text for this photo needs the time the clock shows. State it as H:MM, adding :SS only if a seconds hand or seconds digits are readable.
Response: 4:48
